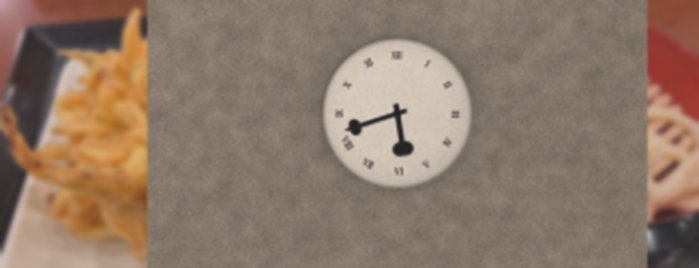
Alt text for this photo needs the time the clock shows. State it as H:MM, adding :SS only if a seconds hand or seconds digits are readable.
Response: 5:42
